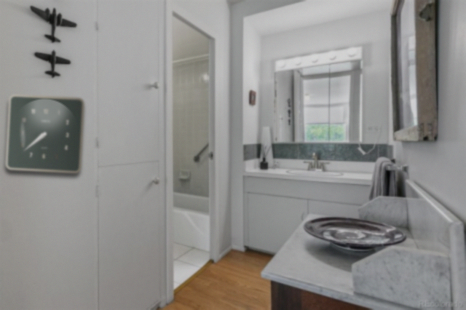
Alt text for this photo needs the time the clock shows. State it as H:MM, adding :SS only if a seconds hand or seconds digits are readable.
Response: 7:38
